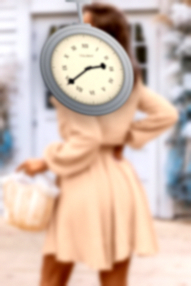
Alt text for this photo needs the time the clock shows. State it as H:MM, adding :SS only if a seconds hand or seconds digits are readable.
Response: 2:39
